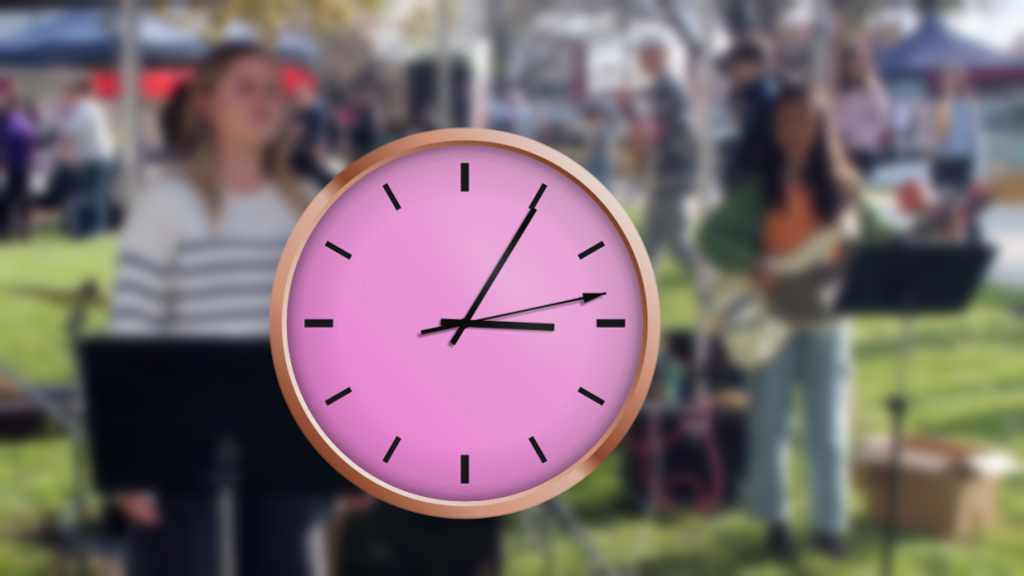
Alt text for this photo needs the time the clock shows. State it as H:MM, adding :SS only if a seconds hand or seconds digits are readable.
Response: 3:05:13
